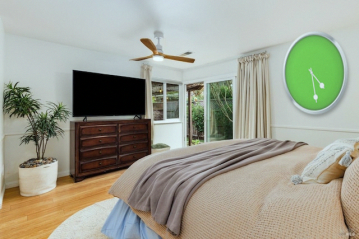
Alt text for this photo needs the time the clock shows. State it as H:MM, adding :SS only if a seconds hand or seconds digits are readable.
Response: 4:28
